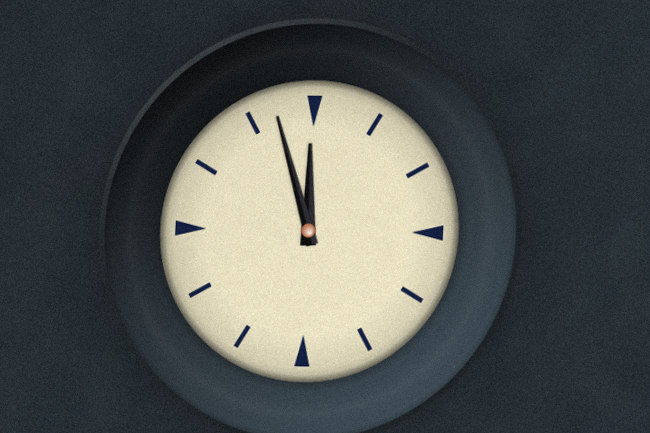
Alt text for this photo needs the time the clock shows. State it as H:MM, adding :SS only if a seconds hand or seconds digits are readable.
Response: 11:57
